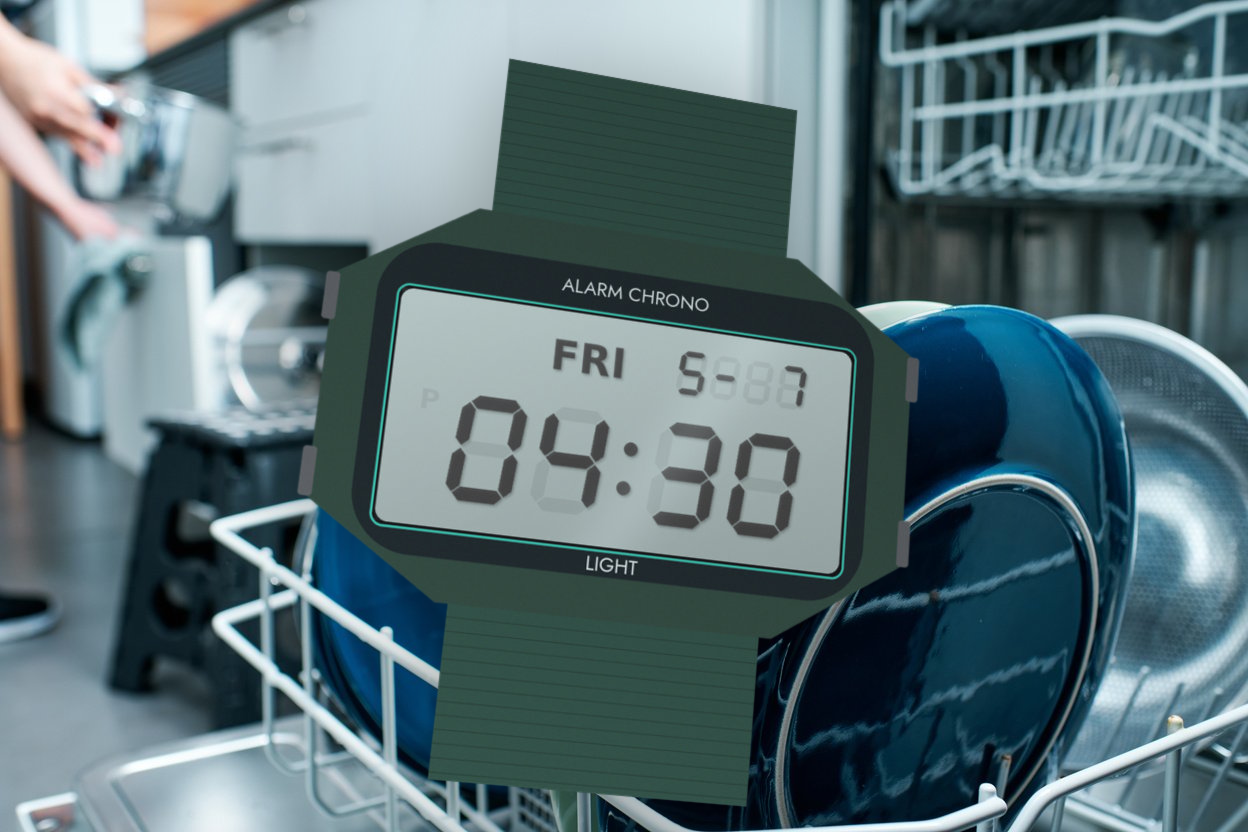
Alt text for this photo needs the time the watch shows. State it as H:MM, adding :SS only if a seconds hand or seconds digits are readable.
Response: 4:30
